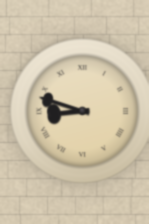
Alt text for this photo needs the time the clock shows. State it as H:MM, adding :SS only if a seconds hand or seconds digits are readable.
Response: 8:48
